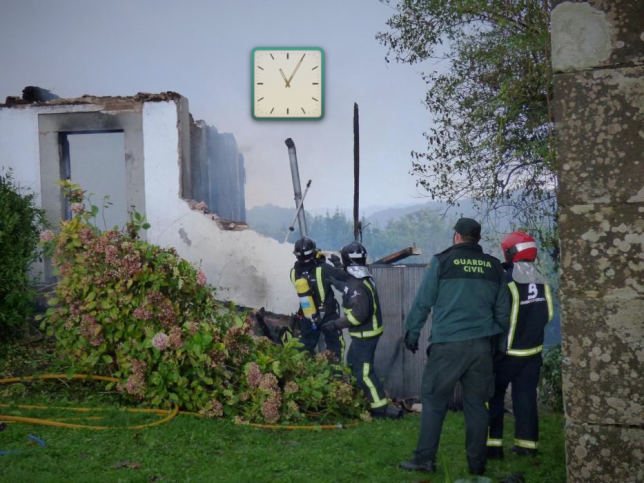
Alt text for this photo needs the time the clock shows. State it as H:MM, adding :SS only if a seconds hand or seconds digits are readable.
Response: 11:05
